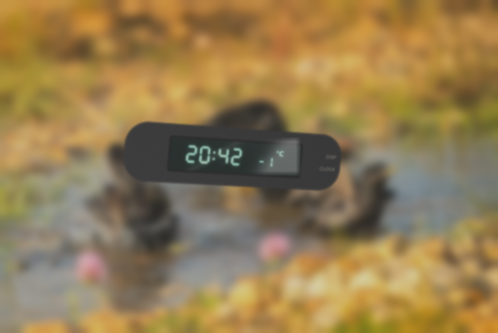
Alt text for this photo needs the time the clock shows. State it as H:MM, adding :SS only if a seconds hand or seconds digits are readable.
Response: 20:42
